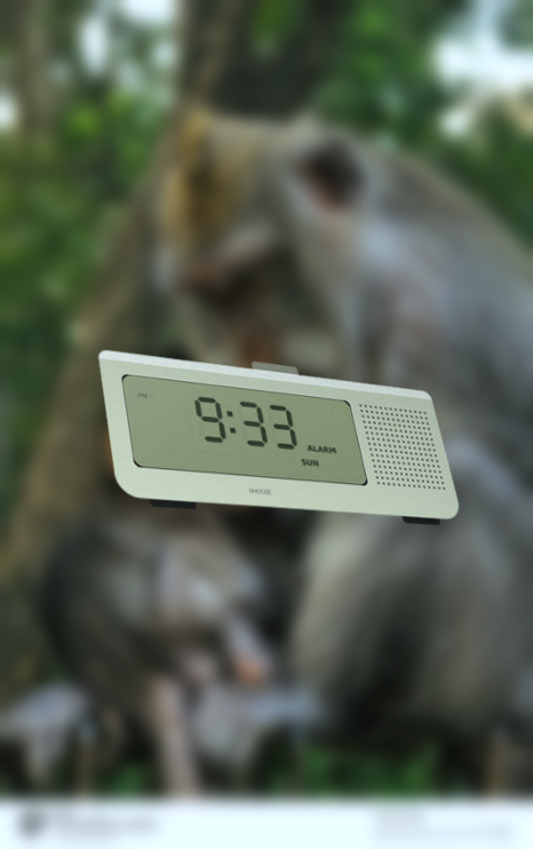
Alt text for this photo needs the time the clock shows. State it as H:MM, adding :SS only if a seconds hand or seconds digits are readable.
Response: 9:33
